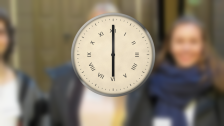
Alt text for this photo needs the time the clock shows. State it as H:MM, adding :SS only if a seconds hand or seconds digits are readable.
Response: 6:00
